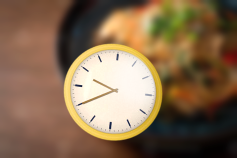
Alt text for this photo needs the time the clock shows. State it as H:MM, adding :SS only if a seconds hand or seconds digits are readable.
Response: 9:40
